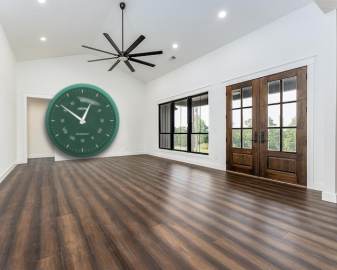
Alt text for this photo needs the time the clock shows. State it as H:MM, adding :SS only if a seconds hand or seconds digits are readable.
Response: 12:51
